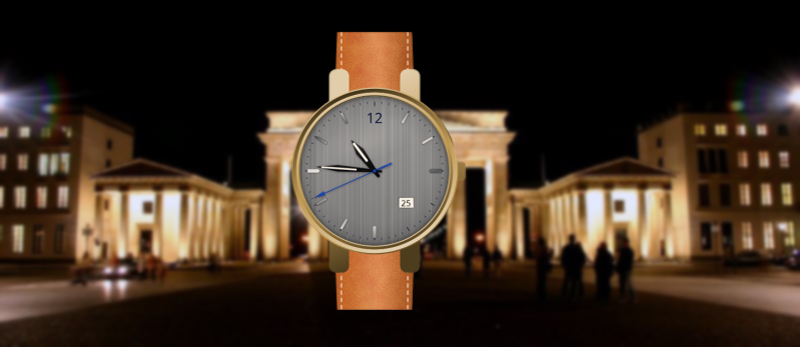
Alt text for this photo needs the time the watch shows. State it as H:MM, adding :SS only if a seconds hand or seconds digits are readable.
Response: 10:45:41
